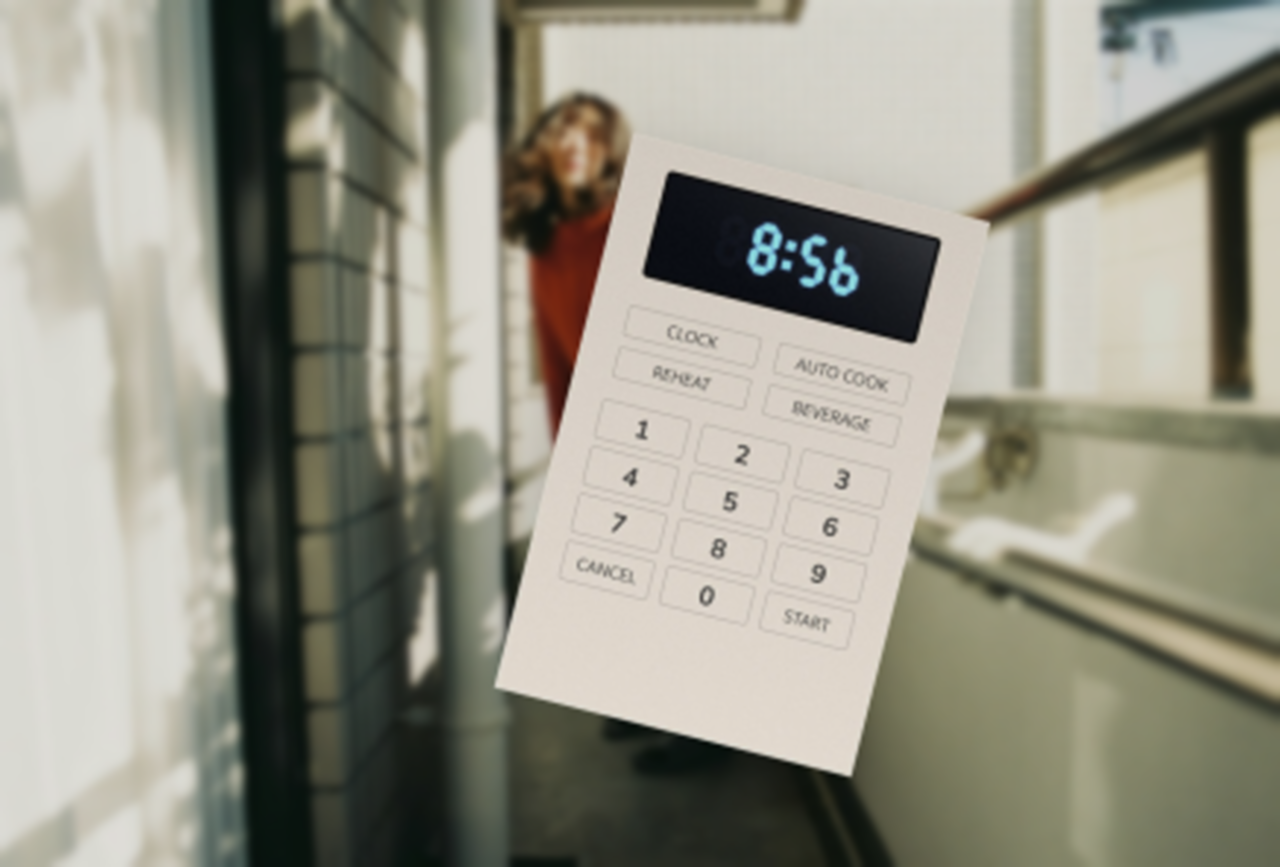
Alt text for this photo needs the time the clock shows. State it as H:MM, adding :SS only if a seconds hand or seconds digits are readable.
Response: 8:56
